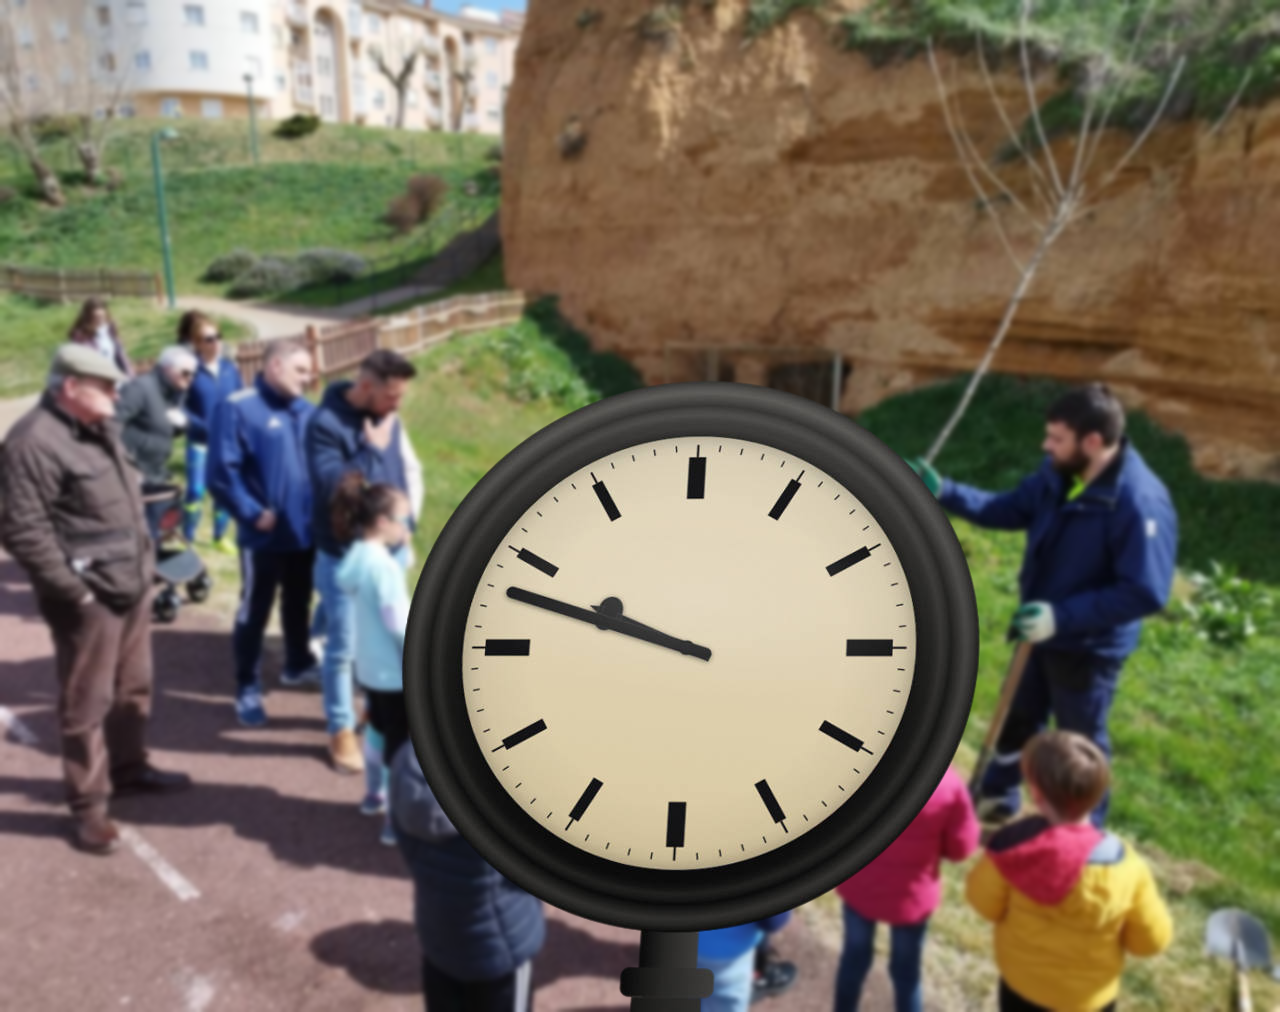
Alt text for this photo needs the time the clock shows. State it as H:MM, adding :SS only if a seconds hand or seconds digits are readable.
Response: 9:48
